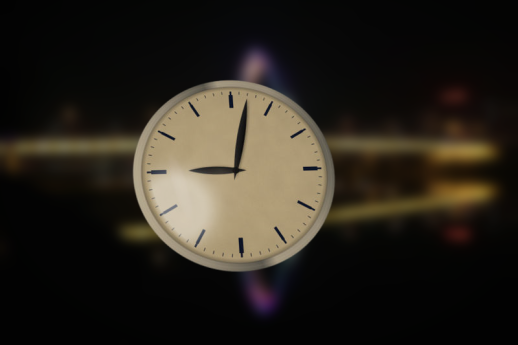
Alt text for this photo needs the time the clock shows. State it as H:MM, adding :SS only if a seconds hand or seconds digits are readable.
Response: 9:02
